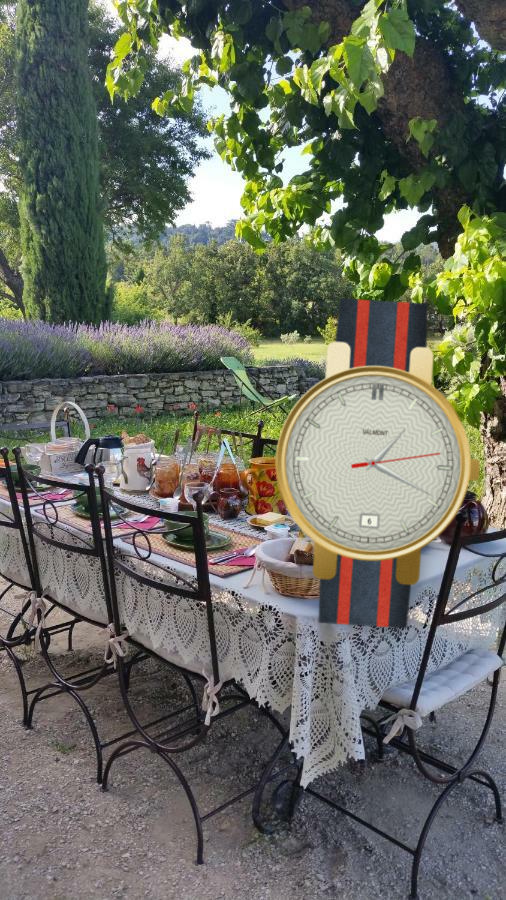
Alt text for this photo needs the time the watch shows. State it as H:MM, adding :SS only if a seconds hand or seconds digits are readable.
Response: 1:19:13
